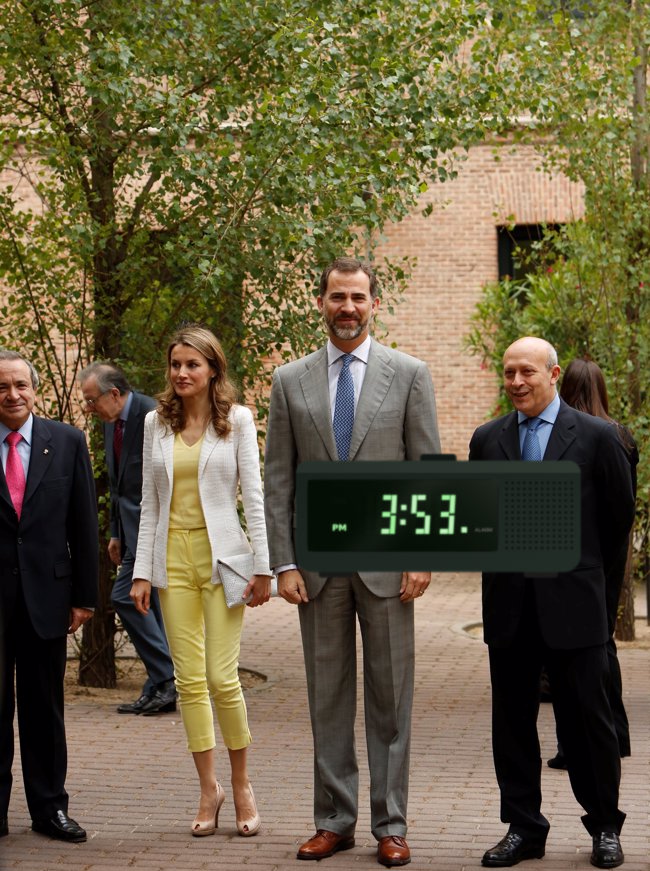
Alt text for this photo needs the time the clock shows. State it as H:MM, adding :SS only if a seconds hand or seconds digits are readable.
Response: 3:53
